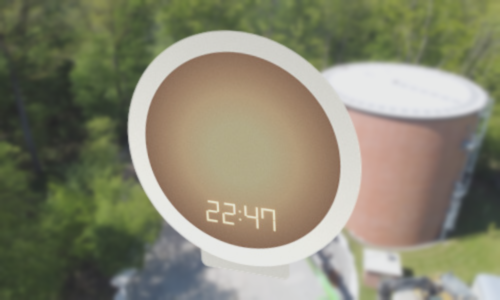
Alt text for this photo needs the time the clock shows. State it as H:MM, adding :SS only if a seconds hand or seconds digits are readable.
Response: 22:47
